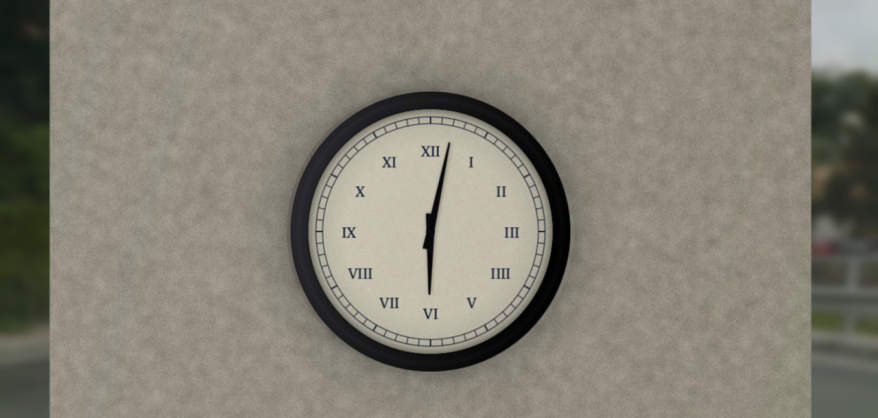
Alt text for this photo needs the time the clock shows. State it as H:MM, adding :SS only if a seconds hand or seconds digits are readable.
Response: 6:02
